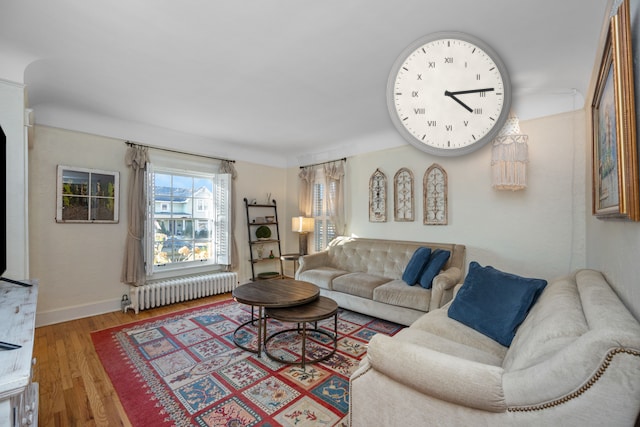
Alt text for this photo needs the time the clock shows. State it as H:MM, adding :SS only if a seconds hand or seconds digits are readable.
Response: 4:14
